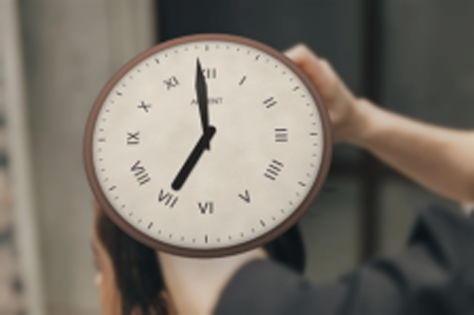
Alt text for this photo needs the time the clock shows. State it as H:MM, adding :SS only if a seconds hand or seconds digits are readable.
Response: 6:59
